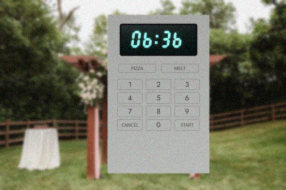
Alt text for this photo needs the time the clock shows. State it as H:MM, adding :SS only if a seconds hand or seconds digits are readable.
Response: 6:36
